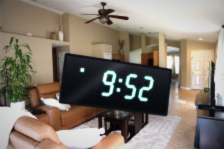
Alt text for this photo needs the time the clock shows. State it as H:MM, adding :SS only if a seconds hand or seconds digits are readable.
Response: 9:52
